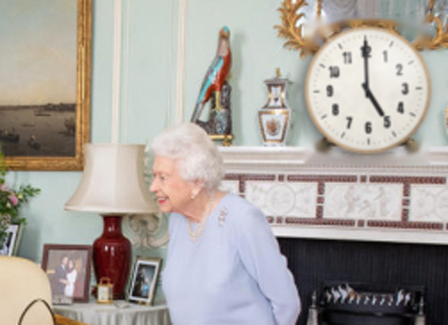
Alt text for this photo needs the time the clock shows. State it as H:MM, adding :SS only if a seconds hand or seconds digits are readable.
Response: 5:00
